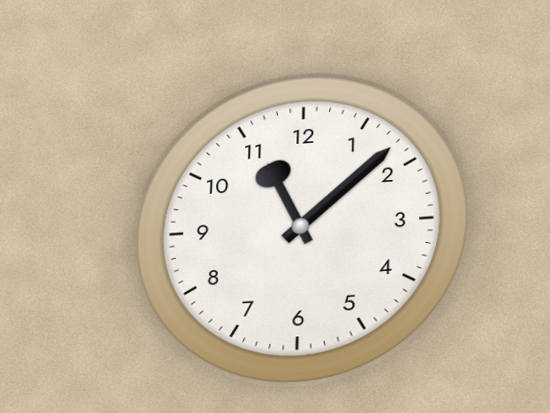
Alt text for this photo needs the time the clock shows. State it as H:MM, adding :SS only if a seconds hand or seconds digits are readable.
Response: 11:08
